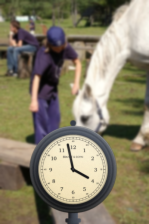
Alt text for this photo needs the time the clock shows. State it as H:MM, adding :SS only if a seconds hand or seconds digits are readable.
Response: 3:58
